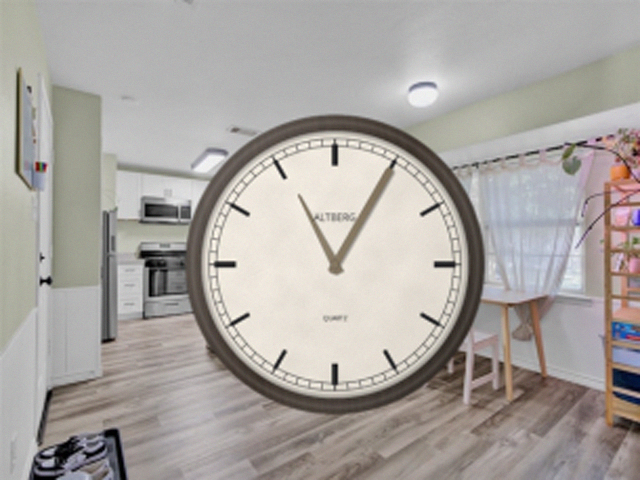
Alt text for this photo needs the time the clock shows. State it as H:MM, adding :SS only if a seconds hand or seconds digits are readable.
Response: 11:05
